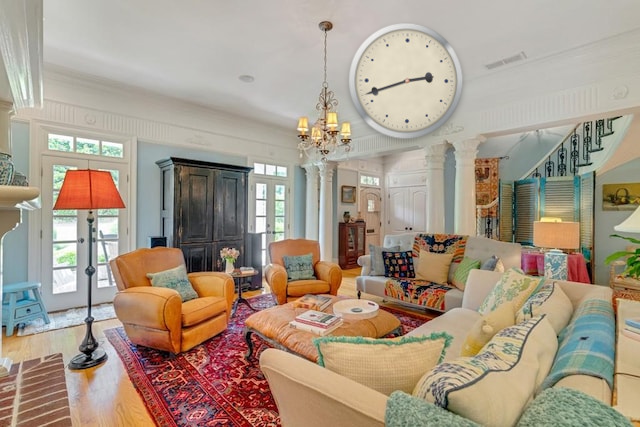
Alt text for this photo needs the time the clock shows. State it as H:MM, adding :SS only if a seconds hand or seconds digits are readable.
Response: 2:42
